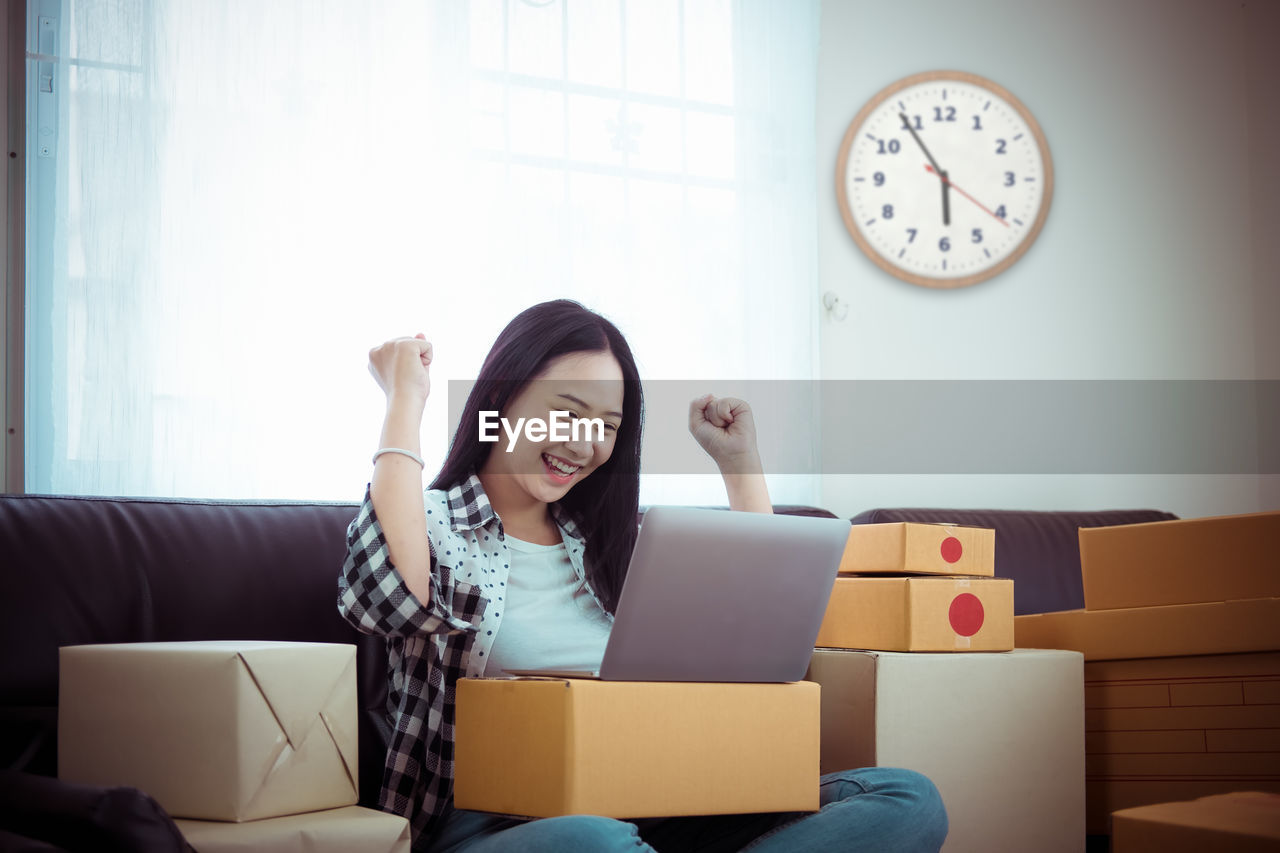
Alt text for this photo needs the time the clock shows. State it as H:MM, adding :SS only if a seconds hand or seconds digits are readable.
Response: 5:54:21
